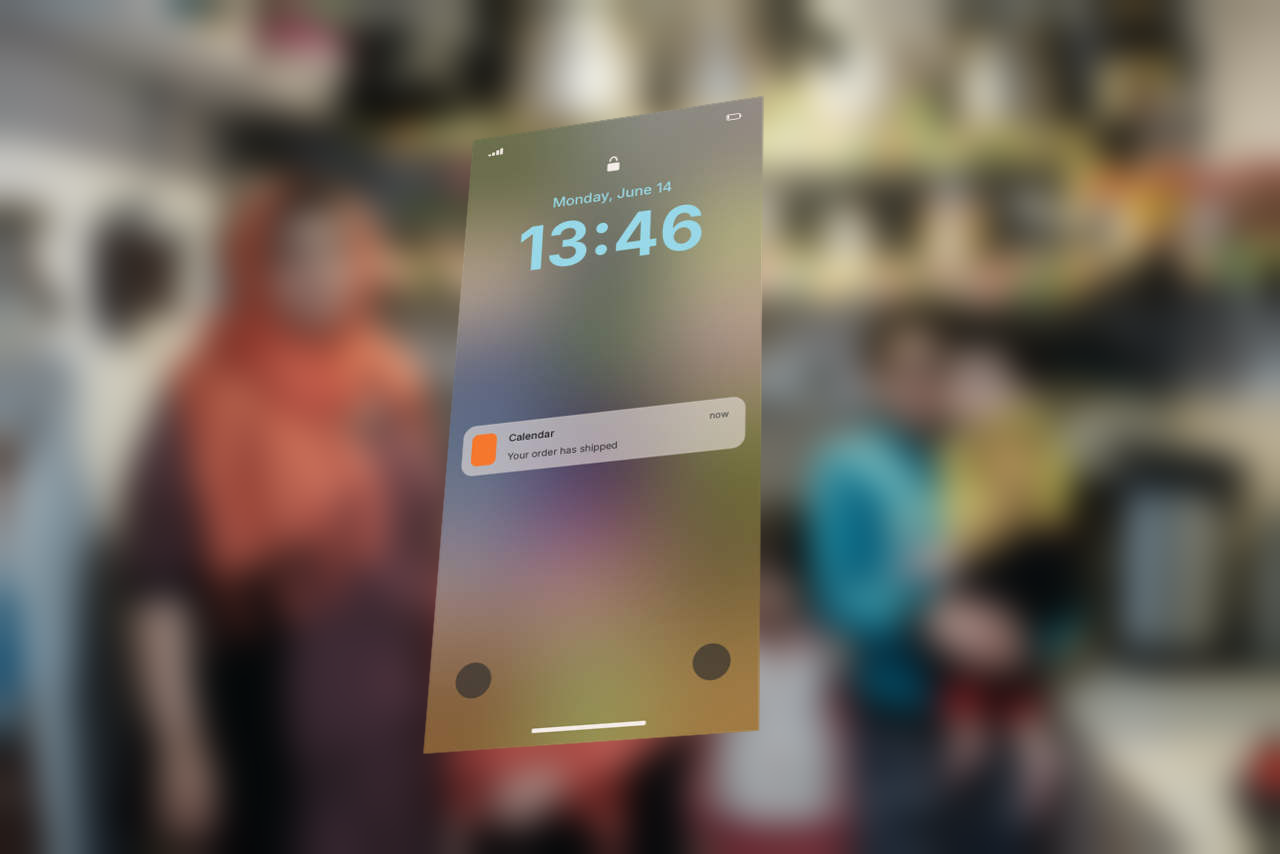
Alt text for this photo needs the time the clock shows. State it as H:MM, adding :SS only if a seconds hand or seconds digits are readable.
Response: 13:46
